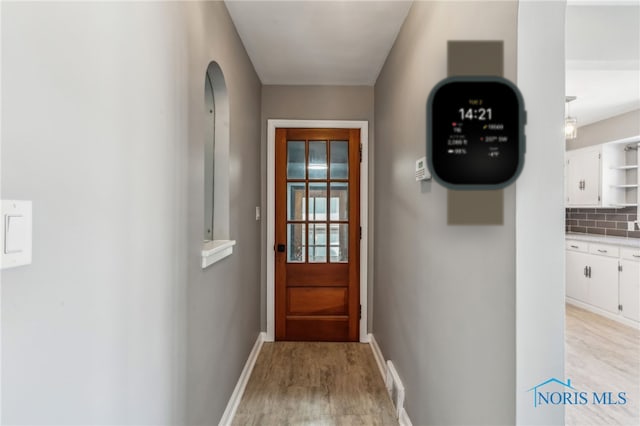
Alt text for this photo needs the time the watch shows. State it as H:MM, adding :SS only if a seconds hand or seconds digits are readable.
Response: 14:21
